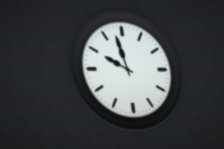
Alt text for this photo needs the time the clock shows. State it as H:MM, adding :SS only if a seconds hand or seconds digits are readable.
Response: 9:58
